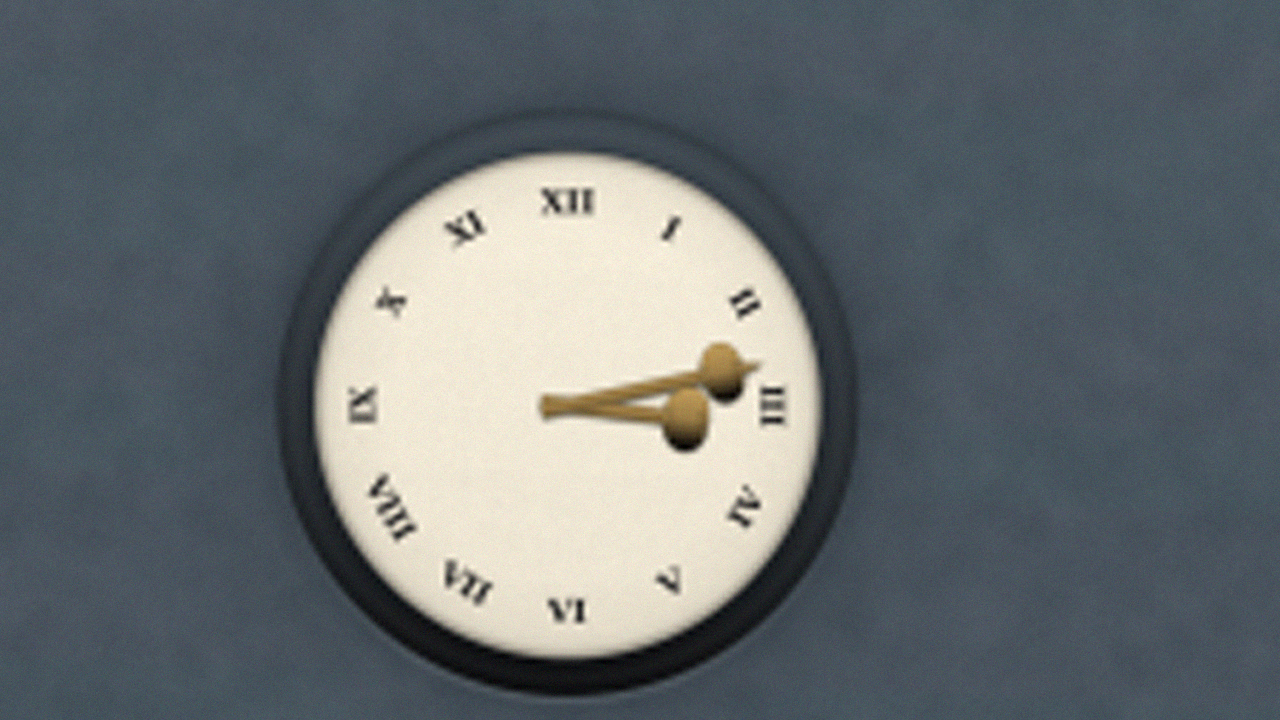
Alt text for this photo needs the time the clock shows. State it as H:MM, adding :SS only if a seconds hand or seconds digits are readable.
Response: 3:13
